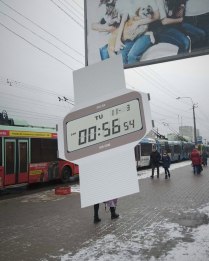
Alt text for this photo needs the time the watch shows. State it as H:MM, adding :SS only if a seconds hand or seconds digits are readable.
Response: 0:56:54
